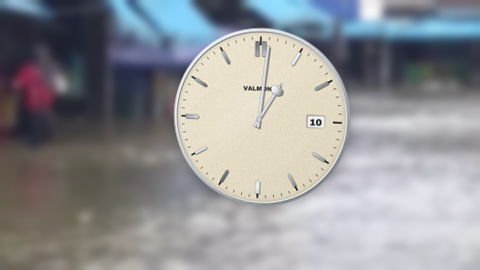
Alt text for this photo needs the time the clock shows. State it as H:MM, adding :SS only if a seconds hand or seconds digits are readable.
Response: 1:01
